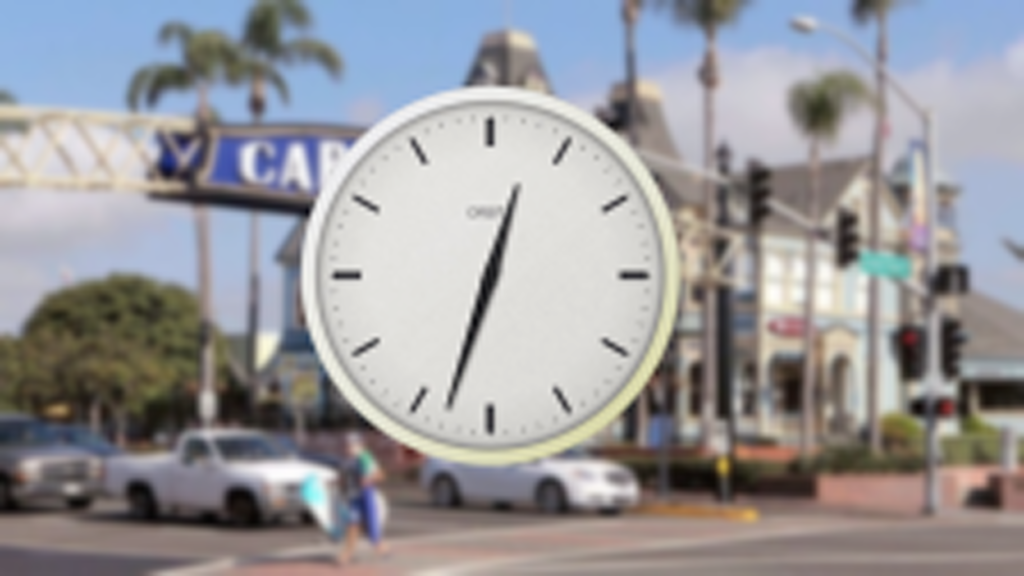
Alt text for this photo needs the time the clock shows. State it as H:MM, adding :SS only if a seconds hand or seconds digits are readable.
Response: 12:33
